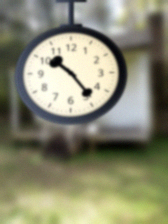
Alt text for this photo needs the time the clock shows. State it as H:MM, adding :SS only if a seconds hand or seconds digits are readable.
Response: 10:24
